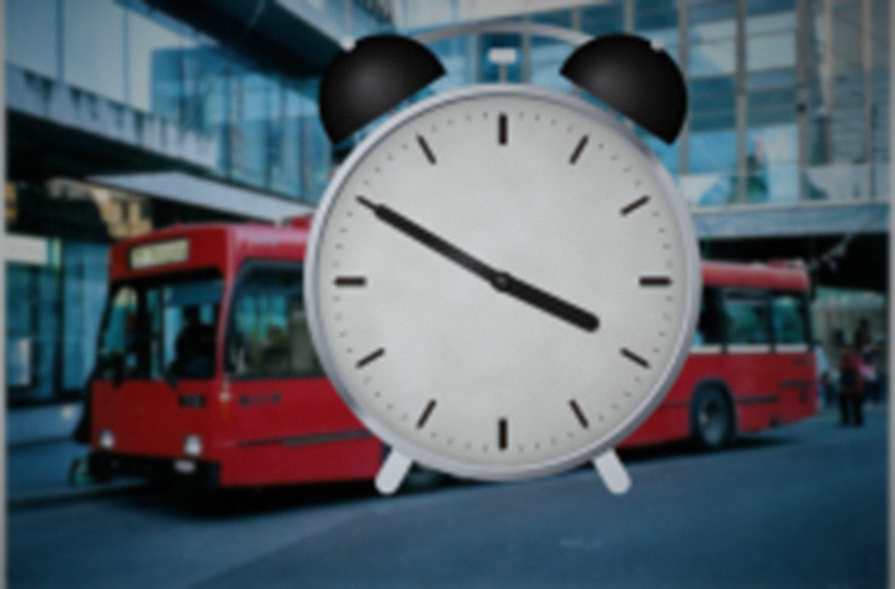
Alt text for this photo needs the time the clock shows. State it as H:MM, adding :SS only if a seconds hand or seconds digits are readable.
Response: 3:50
